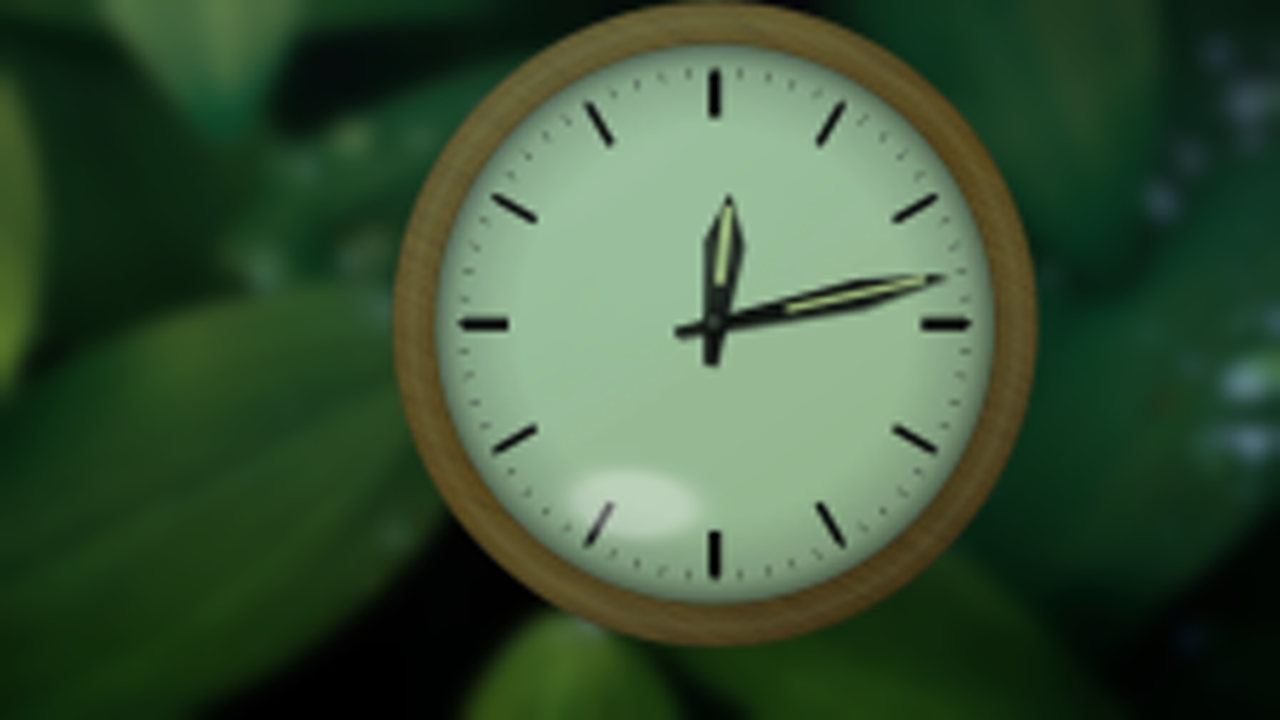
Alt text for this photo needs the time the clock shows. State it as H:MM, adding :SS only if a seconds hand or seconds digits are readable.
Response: 12:13
